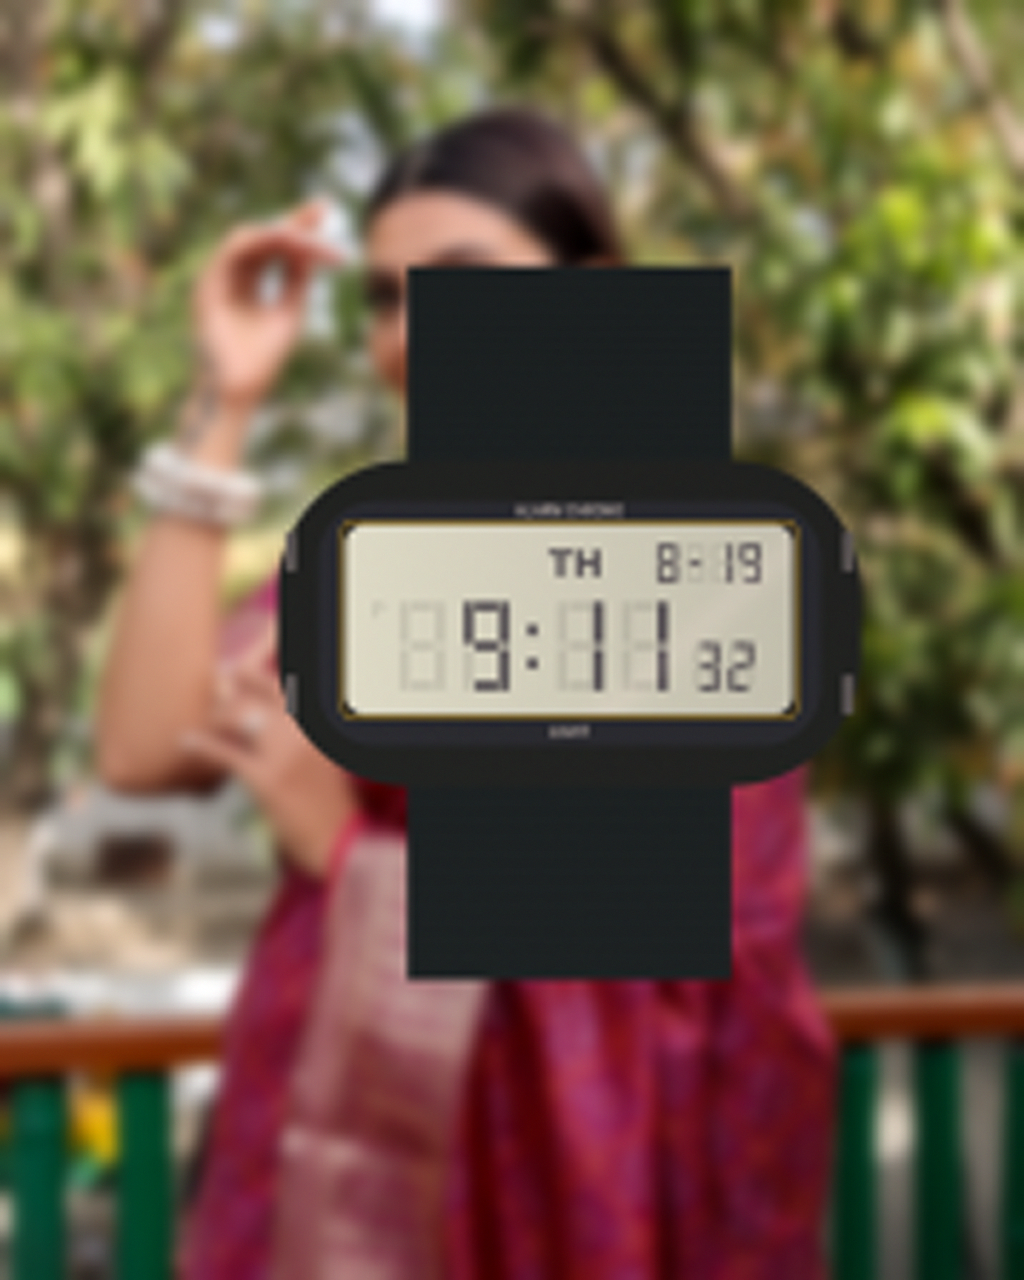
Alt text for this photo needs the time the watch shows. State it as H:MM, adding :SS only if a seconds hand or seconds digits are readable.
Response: 9:11:32
